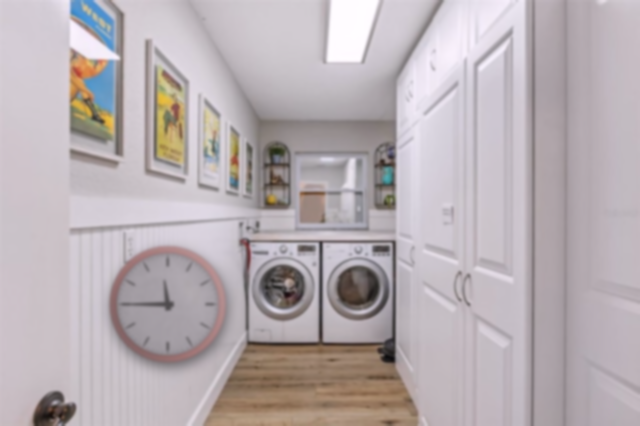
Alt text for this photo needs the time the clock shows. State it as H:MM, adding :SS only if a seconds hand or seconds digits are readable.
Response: 11:45
